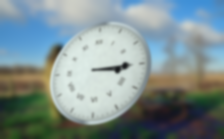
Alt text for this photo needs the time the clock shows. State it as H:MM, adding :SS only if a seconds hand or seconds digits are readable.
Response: 3:15
